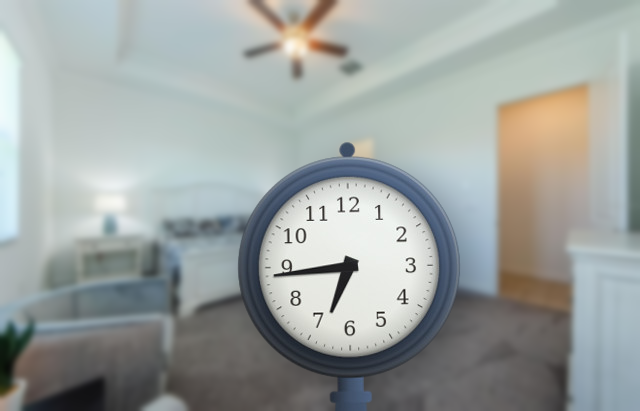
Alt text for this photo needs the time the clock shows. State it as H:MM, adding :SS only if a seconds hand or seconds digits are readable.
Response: 6:44
